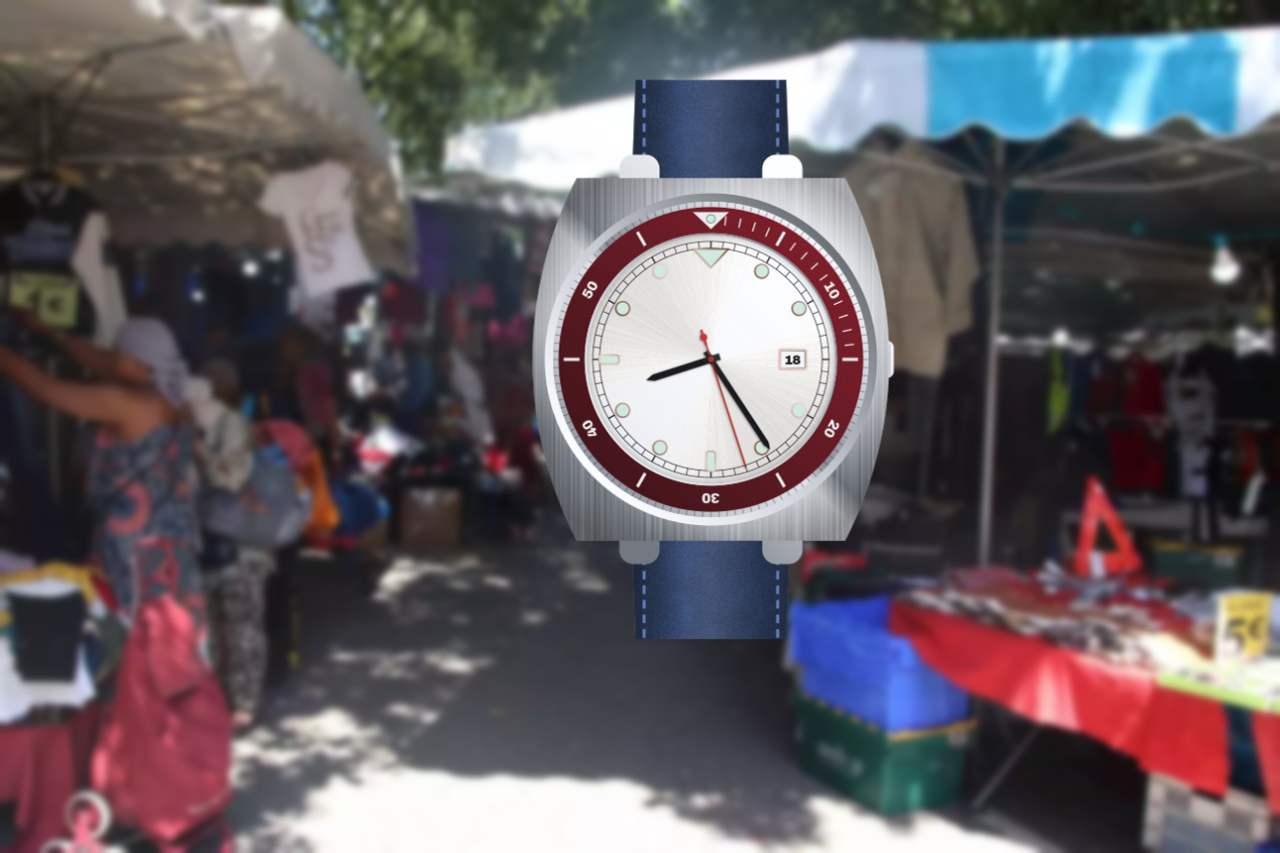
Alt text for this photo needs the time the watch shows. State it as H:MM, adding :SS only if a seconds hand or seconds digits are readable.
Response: 8:24:27
